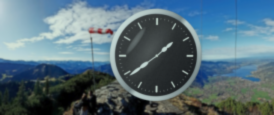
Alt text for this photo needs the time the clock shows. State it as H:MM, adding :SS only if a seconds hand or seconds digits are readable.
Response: 1:39
